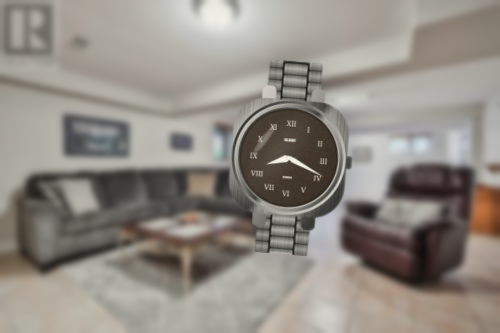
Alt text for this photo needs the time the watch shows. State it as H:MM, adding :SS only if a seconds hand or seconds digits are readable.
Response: 8:19
